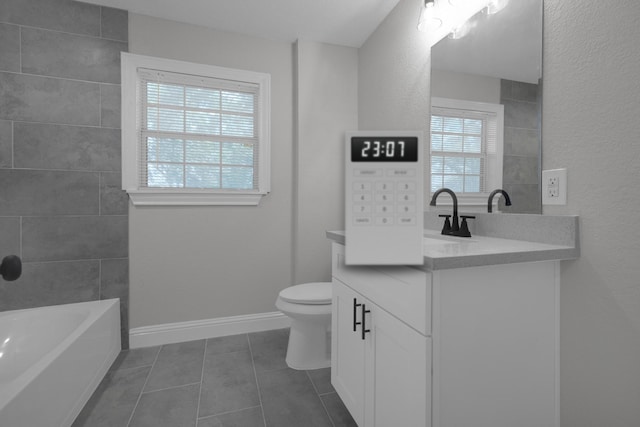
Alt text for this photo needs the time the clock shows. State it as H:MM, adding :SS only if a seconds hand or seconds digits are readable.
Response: 23:07
